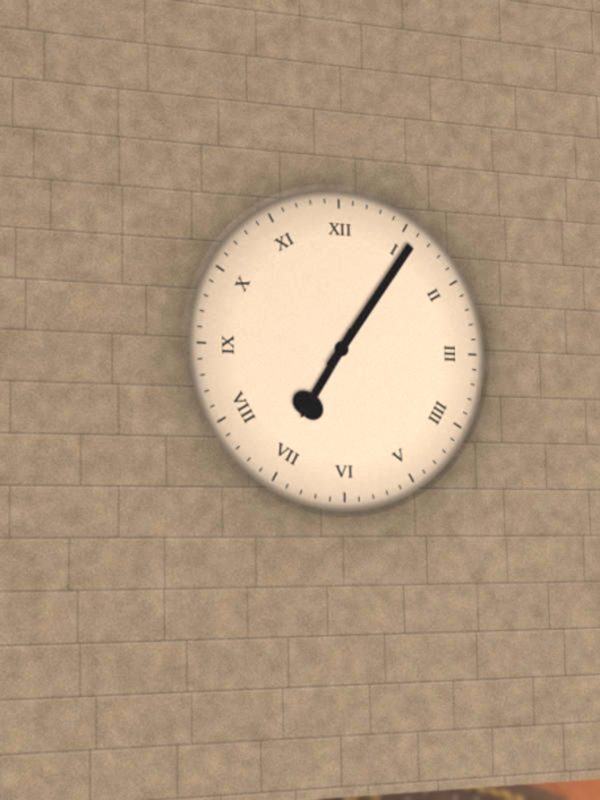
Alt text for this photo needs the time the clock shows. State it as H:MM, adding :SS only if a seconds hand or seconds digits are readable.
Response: 7:06
